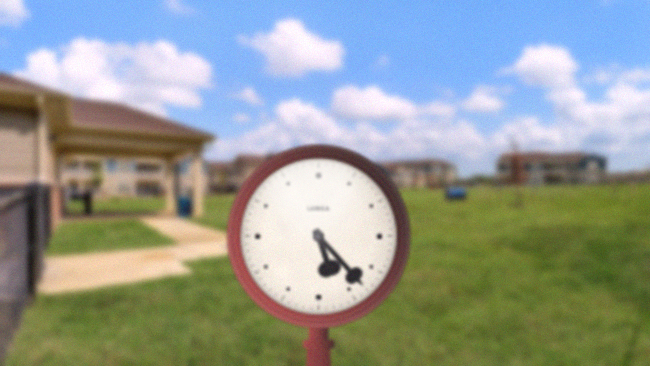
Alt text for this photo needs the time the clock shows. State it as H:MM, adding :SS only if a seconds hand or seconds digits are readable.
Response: 5:23
